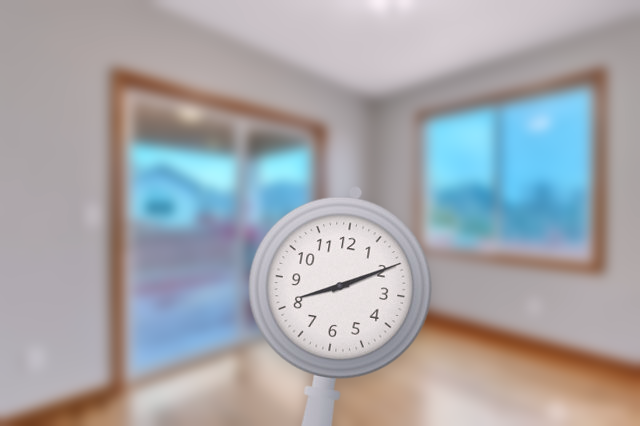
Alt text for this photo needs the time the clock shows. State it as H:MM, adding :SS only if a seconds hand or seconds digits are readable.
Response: 8:10
